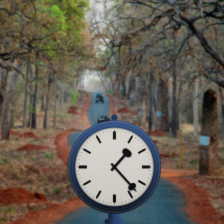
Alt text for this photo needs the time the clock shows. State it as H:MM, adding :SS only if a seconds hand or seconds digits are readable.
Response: 1:23
